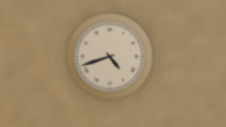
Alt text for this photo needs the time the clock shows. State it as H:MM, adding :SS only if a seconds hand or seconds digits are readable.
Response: 4:42
